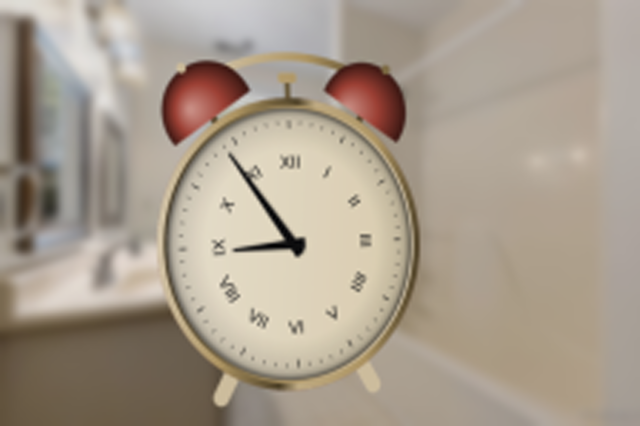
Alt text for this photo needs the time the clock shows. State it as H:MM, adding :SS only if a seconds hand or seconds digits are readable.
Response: 8:54
